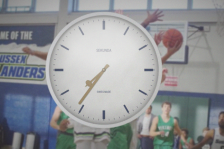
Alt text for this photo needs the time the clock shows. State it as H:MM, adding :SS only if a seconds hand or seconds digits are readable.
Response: 7:36
